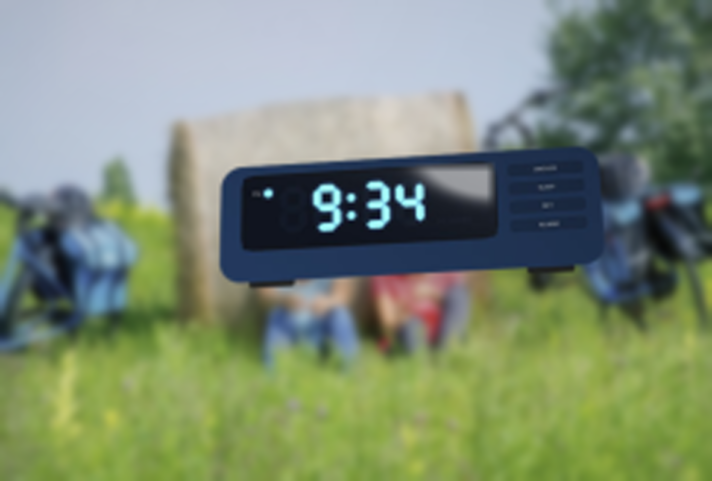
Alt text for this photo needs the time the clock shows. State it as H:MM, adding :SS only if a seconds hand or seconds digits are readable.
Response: 9:34
